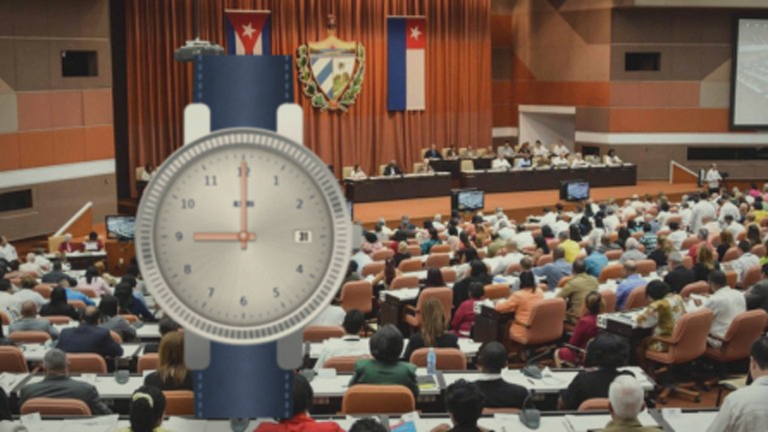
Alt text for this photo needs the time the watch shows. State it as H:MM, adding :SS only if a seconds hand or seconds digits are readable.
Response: 9:00
